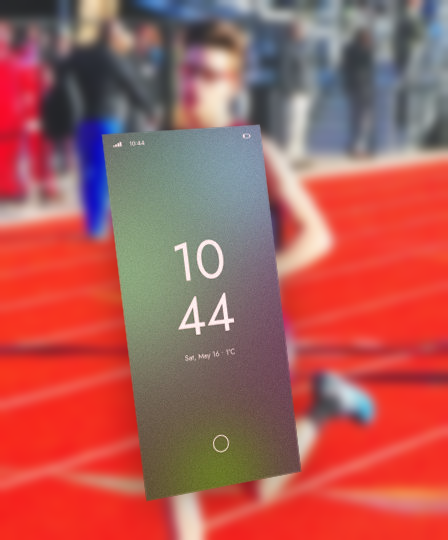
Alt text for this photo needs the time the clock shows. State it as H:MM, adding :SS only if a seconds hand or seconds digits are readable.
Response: 10:44
